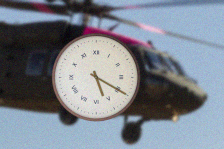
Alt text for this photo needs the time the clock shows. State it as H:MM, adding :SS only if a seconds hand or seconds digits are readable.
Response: 5:20
